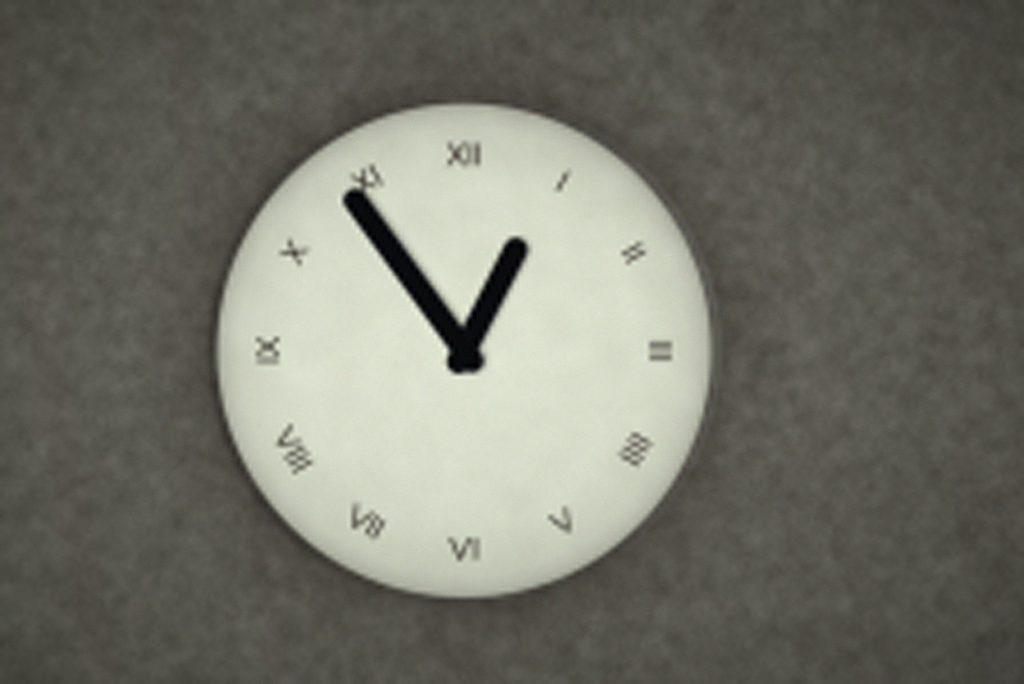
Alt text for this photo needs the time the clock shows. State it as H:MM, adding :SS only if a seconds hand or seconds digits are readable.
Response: 12:54
